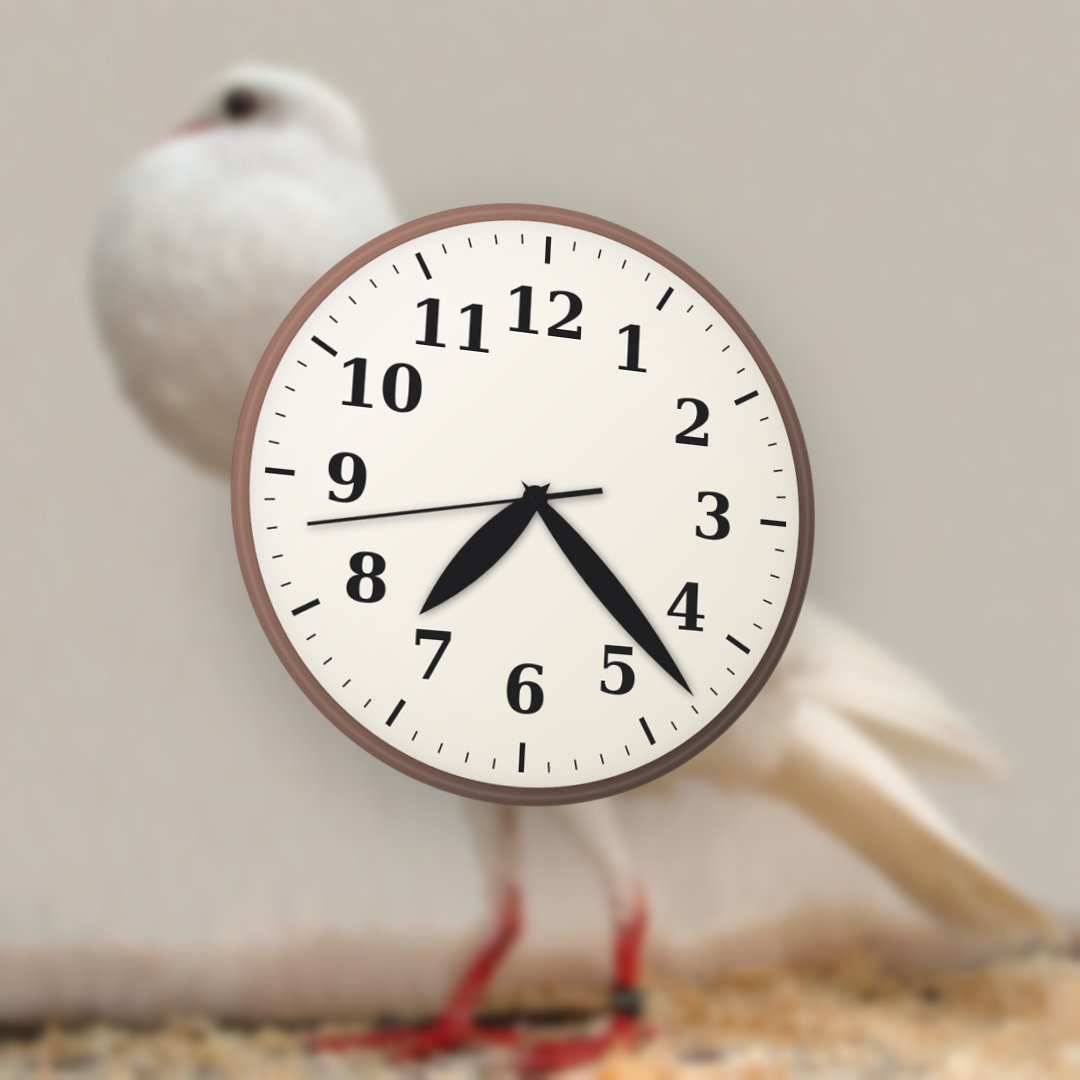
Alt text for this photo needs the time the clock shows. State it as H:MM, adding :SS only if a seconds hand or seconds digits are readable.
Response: 7:22:43
